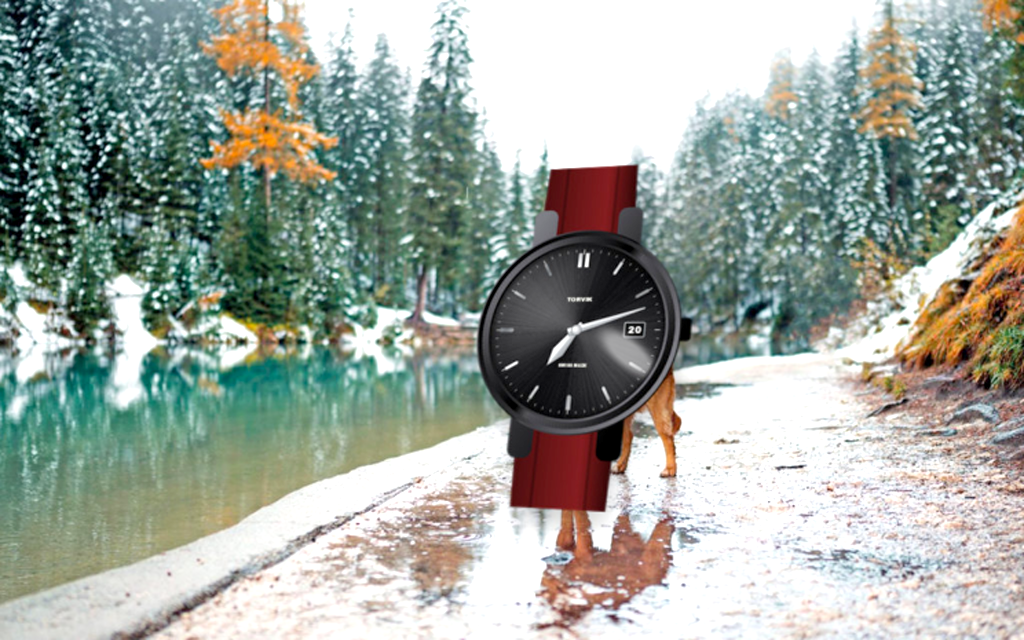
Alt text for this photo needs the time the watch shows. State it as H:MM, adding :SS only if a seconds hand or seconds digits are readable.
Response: 7:12
